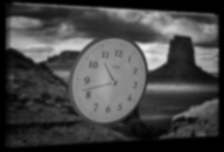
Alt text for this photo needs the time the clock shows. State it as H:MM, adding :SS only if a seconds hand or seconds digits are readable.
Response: 10:42
